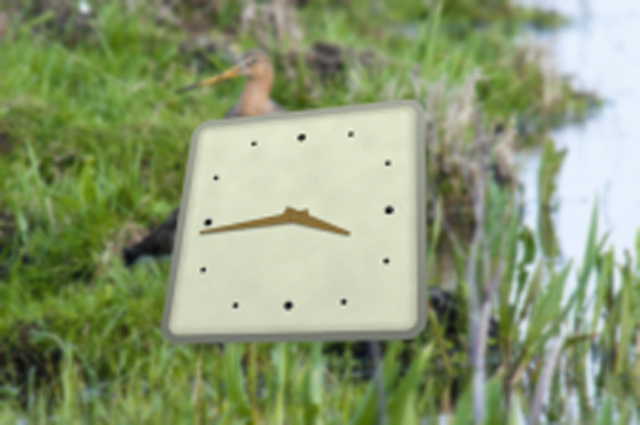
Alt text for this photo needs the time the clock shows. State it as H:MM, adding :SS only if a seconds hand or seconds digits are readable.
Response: 3:44
